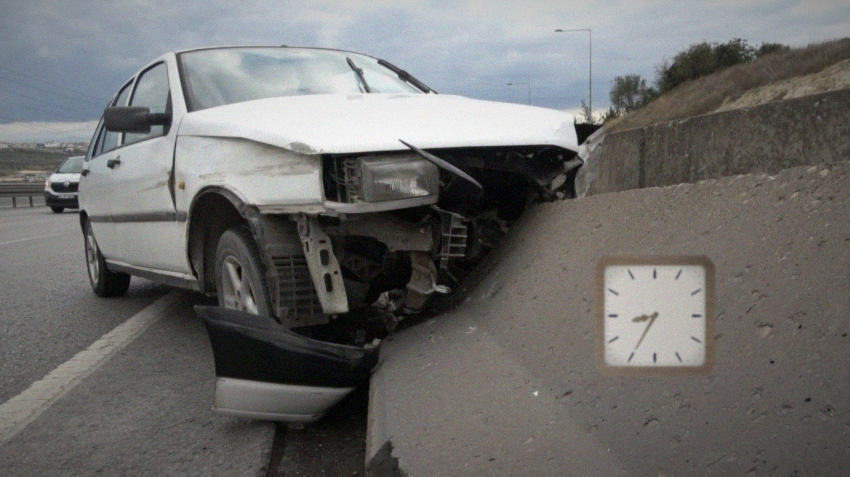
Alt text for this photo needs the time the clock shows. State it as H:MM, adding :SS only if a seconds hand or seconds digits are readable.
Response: 8:35
